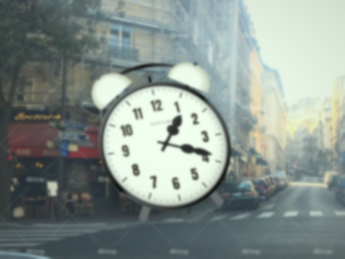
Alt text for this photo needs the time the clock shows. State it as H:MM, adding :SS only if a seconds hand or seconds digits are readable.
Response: 1:19
